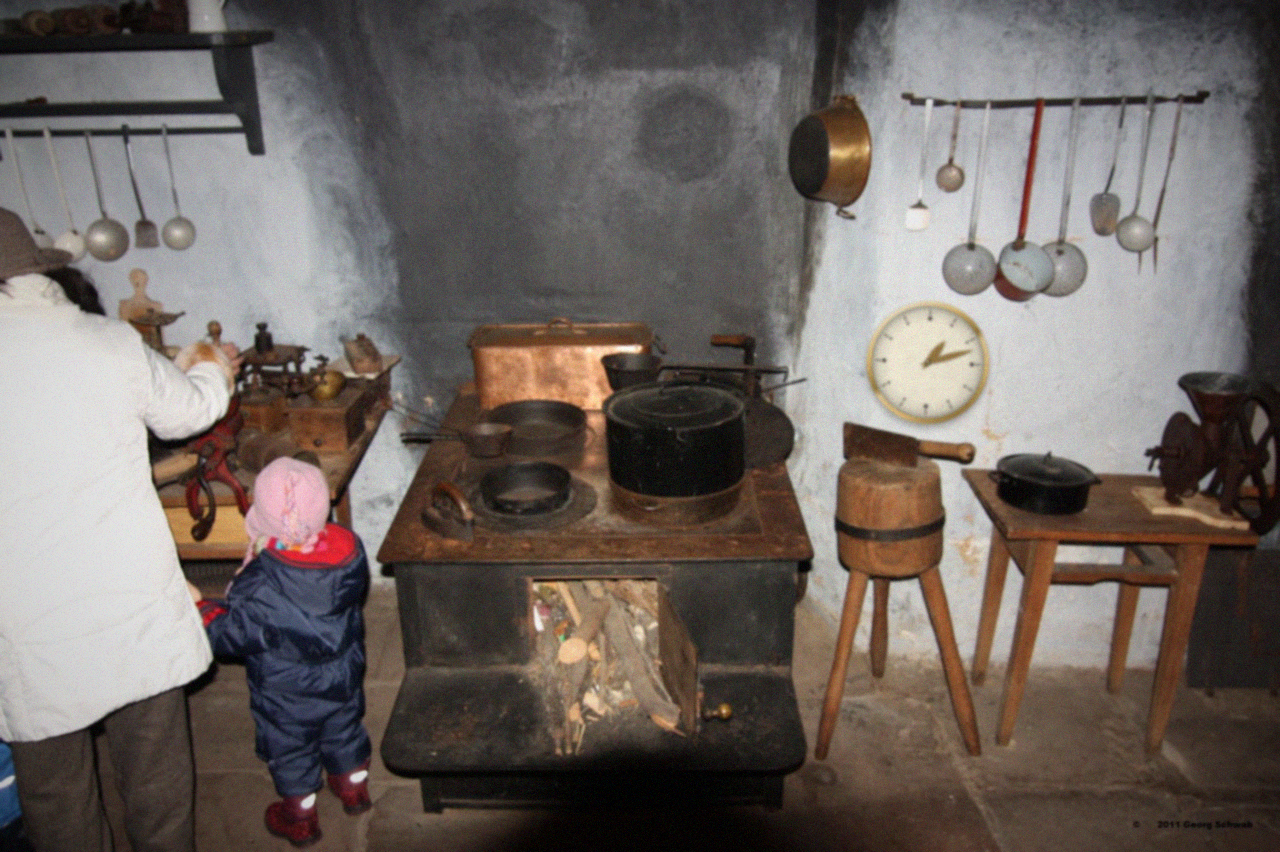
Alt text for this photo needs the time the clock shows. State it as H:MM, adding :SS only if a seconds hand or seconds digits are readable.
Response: 1:12
